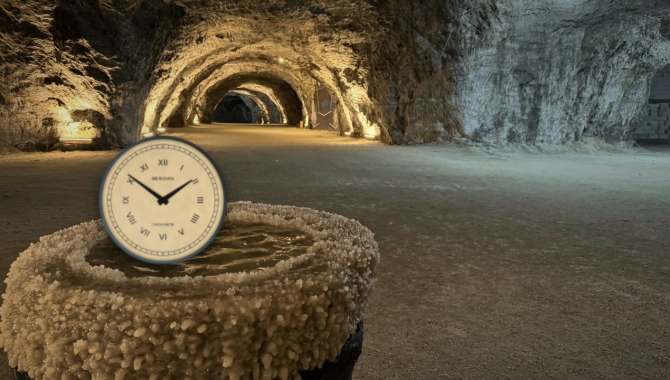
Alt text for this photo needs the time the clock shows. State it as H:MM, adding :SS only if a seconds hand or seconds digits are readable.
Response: 1:51
